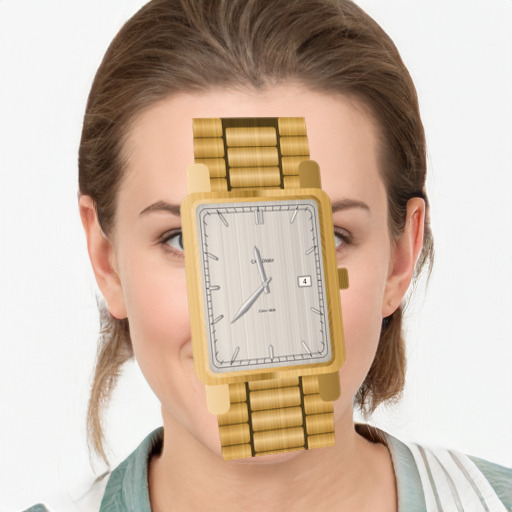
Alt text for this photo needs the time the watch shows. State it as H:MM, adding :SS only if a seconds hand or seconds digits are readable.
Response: 11:38
